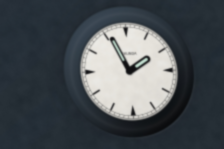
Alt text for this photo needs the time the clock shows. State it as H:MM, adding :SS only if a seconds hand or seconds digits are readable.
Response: 1:56
